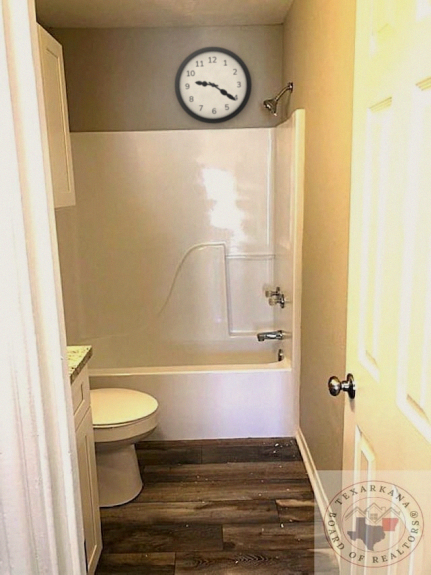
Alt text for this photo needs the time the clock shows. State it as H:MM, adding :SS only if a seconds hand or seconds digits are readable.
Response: 9:21
